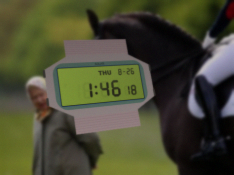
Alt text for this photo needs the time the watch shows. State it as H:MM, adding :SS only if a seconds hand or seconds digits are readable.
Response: 1:46:18
